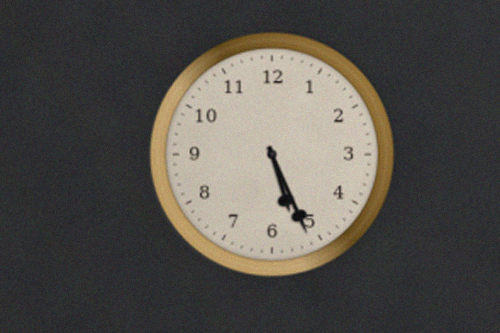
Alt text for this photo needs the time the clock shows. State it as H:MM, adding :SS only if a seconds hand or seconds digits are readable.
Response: 5:26
